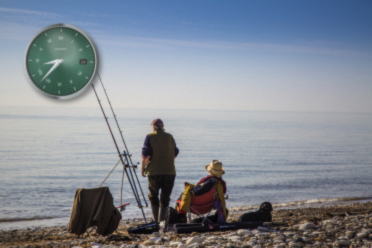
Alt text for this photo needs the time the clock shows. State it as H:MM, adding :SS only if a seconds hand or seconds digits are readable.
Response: 8:37
